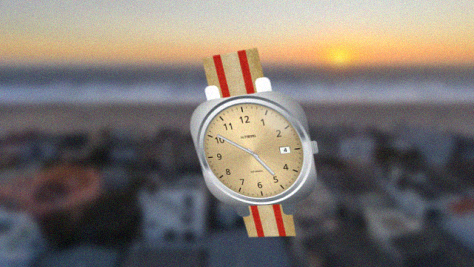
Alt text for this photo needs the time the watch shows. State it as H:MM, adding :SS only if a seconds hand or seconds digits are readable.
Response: 4:51
